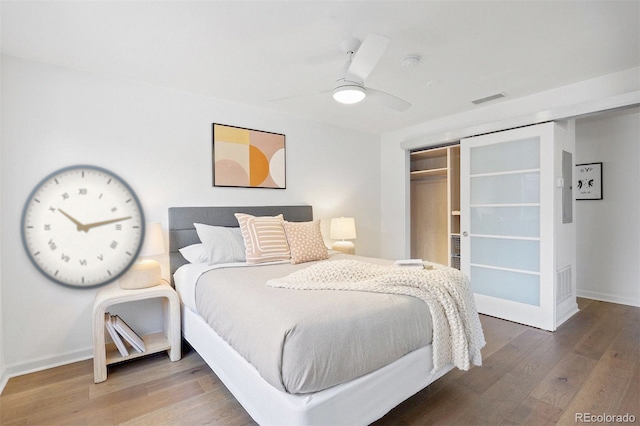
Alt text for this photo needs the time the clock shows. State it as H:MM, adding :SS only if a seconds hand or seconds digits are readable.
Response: 10:13
